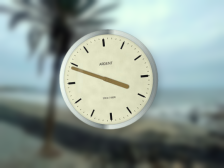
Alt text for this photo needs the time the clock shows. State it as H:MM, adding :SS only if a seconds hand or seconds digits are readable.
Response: 3:49
